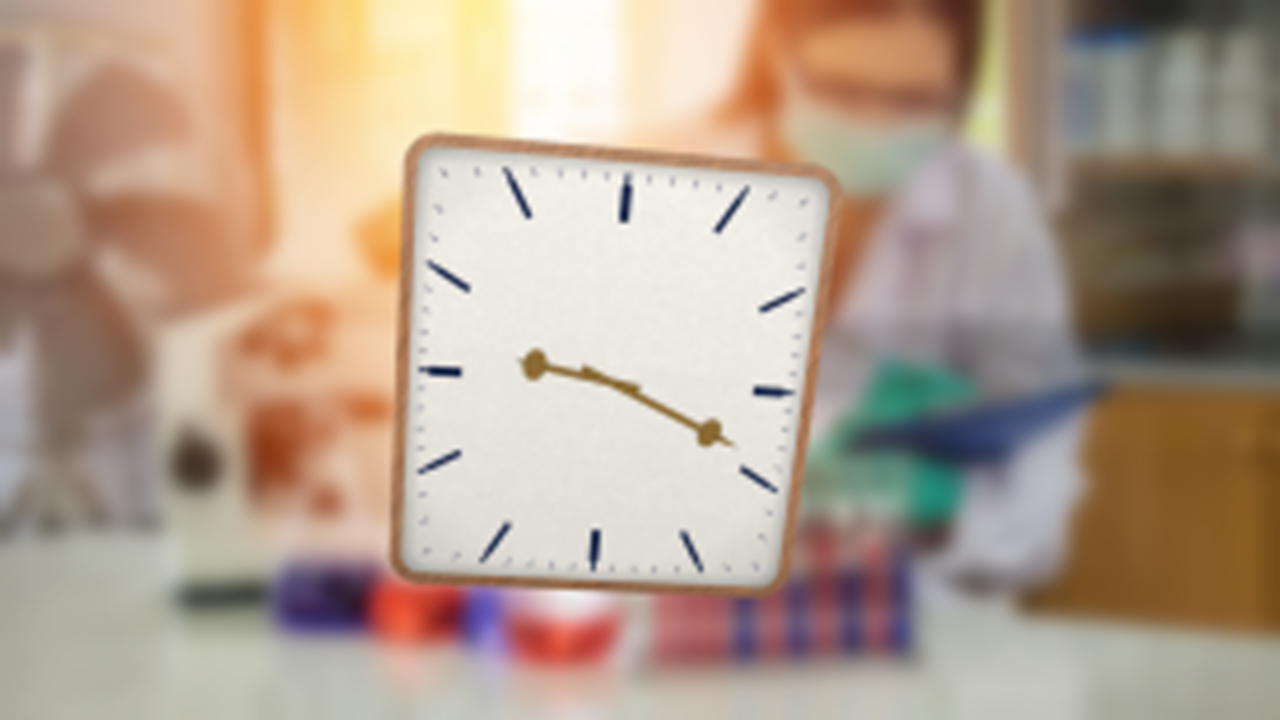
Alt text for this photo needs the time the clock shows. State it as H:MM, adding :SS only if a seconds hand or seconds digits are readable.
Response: 9:19
